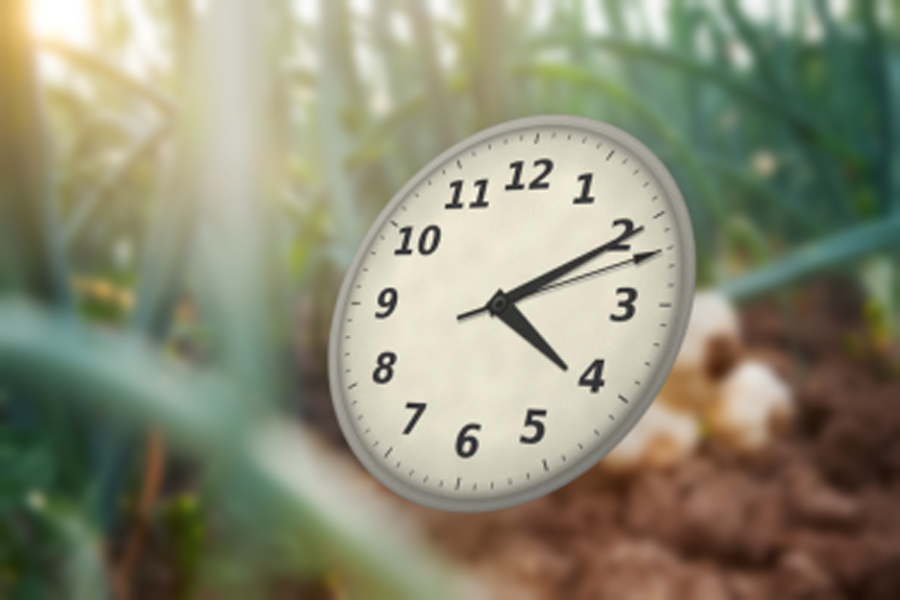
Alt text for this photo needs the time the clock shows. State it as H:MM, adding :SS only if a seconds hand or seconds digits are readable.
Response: 4:10:12
